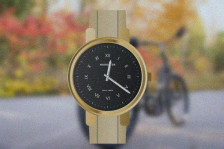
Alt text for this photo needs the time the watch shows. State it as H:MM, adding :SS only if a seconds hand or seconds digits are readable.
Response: 12:21
